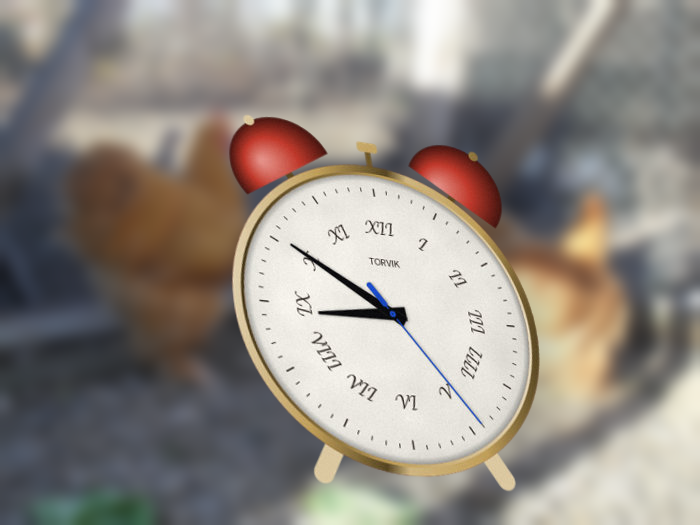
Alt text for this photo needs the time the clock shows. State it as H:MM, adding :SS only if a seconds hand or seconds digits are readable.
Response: 8:50:24
